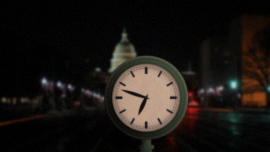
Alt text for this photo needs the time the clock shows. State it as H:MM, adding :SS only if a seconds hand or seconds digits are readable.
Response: 6:48
